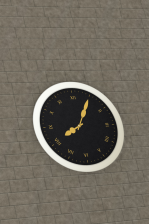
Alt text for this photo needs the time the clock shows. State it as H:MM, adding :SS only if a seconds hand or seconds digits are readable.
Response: 8:05
